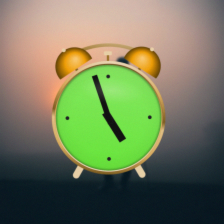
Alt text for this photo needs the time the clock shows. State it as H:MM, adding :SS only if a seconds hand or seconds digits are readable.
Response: 4:57
